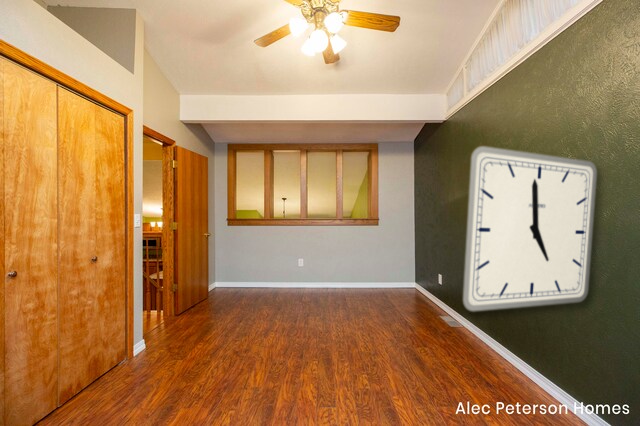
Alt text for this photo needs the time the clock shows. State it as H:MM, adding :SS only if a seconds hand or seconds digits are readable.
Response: 4:59
